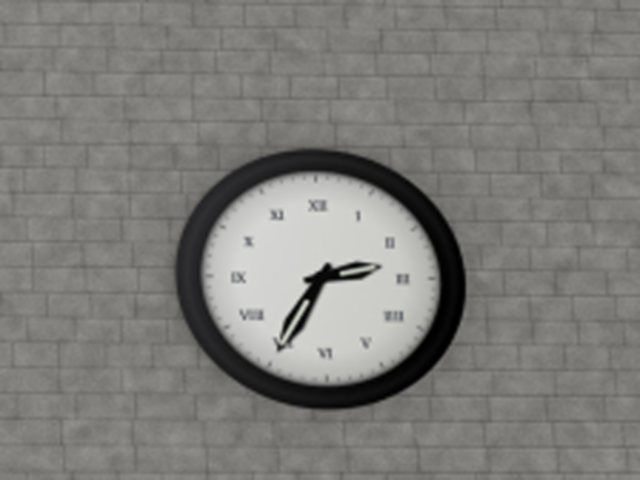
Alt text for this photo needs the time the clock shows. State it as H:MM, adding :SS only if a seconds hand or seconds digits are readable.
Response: 2:35
